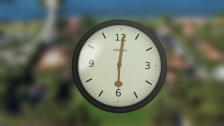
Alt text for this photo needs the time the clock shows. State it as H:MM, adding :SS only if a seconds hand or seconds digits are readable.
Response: 6:01
